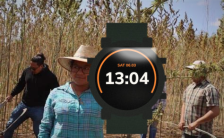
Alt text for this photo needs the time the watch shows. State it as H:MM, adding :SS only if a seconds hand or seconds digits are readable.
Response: 13:04
